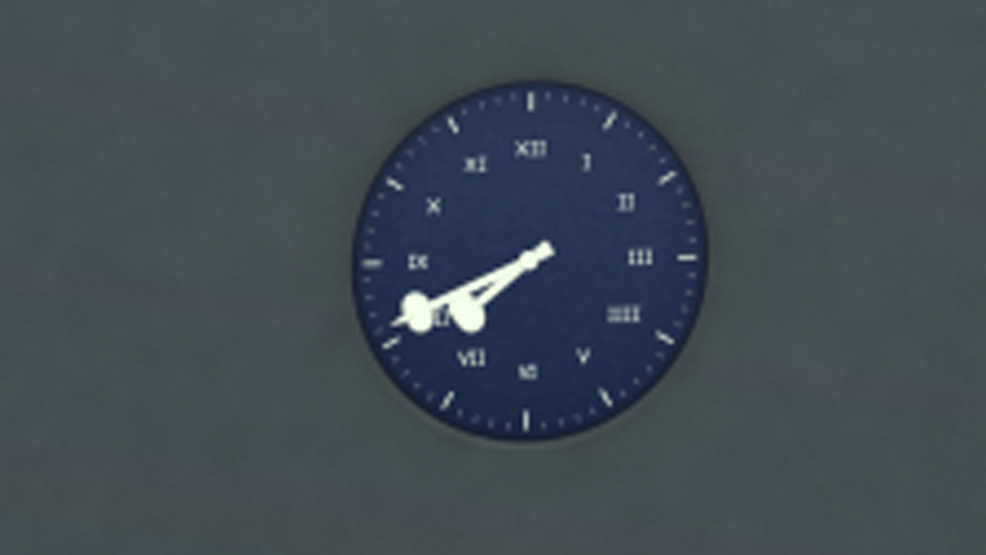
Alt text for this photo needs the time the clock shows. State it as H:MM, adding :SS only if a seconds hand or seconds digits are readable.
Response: 7:41
